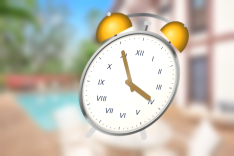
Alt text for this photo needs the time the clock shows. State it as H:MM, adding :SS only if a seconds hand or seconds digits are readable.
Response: 3:55
